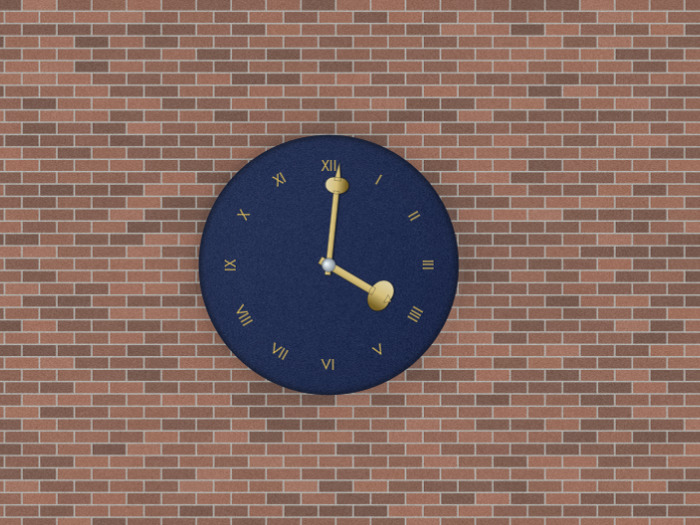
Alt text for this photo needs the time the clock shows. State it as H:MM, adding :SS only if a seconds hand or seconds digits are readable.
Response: 4:01
